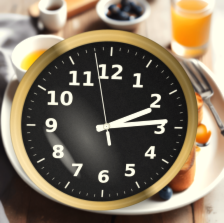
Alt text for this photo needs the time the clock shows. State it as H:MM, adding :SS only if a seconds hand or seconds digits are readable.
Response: 2:13:58
